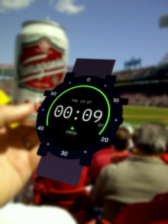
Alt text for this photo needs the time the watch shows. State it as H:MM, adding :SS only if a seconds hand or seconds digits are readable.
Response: 0:09
